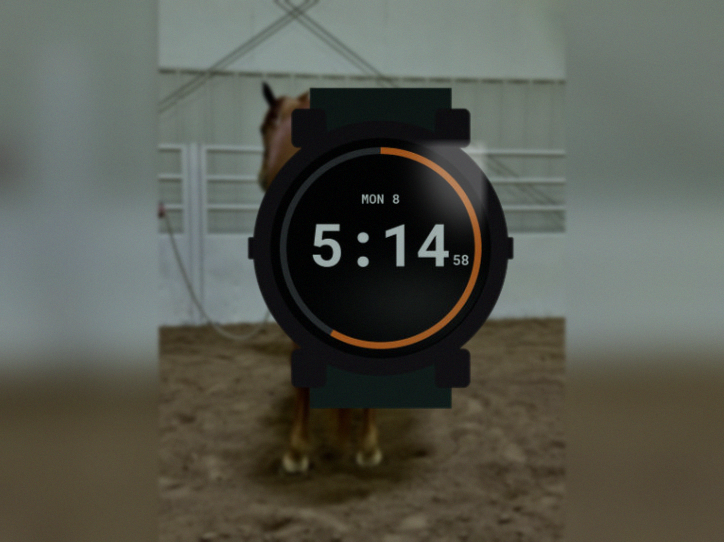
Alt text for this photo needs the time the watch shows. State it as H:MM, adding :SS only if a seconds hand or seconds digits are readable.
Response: 5:14:58
